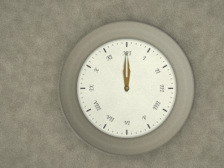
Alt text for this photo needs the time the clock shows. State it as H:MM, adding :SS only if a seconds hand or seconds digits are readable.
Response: 12:00
